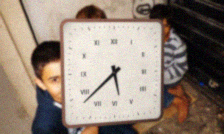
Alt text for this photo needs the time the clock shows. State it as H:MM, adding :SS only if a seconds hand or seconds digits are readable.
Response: 5:38
